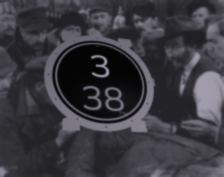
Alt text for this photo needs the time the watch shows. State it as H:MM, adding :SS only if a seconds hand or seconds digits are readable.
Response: 3:38
